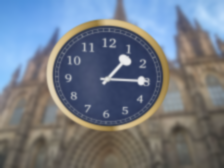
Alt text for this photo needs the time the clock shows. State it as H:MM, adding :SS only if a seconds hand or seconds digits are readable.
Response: 1:15
